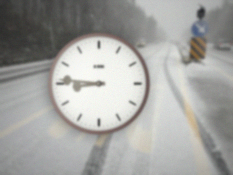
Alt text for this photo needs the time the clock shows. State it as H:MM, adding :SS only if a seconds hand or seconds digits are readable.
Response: 8:46
